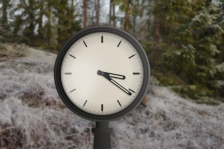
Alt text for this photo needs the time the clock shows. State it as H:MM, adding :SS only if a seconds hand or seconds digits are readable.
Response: 3:21
